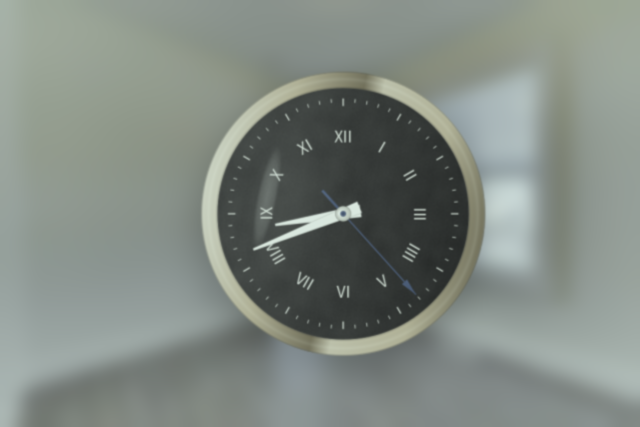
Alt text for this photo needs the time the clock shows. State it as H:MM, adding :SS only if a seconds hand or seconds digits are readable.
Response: 8:41:23
